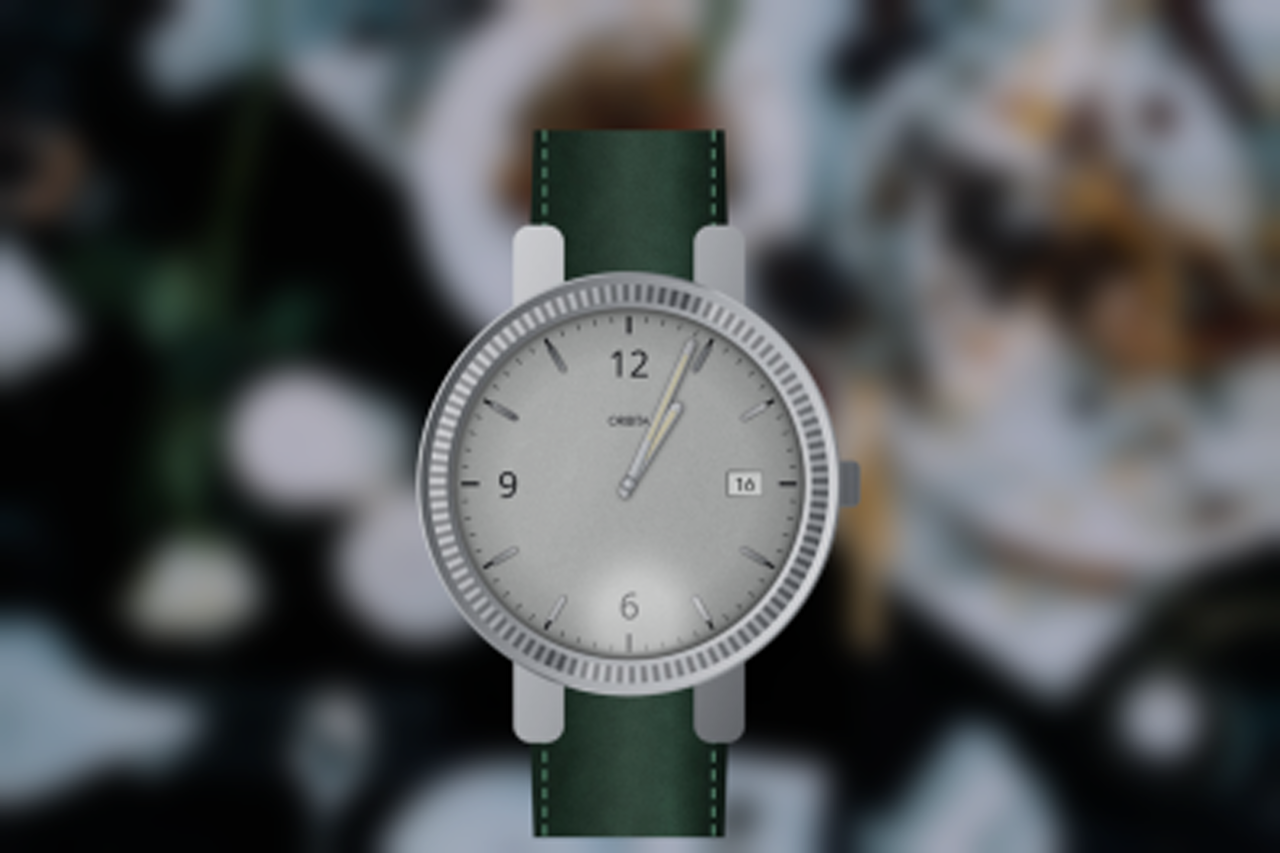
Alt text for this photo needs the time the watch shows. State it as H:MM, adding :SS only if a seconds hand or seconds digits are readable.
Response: 1:04
